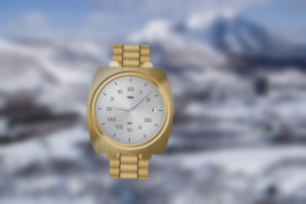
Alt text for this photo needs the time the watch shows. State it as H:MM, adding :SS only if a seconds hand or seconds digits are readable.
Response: 9:08
